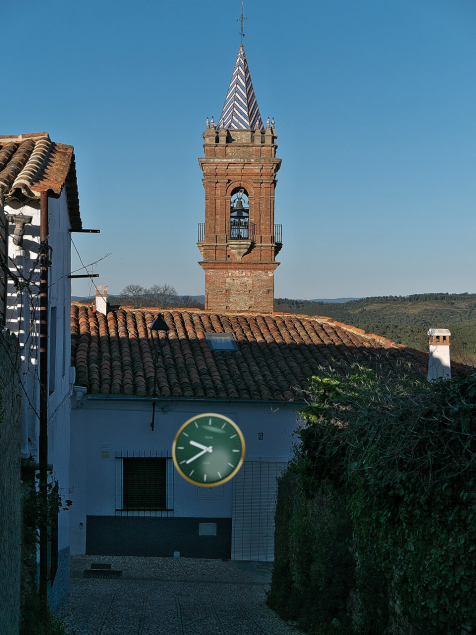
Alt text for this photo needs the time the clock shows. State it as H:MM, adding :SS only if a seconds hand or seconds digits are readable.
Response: 9:39
